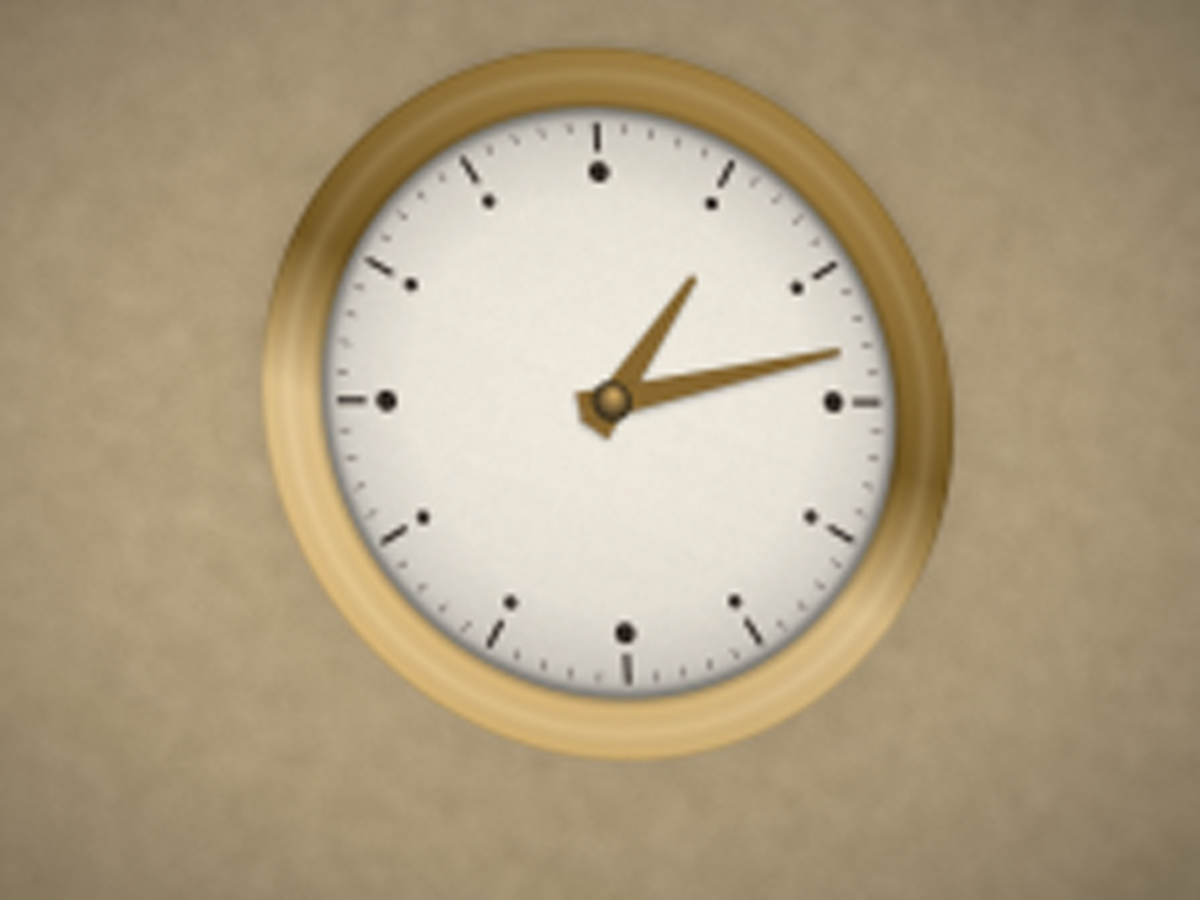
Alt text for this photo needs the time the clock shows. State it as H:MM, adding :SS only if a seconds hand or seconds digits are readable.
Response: 1:13
